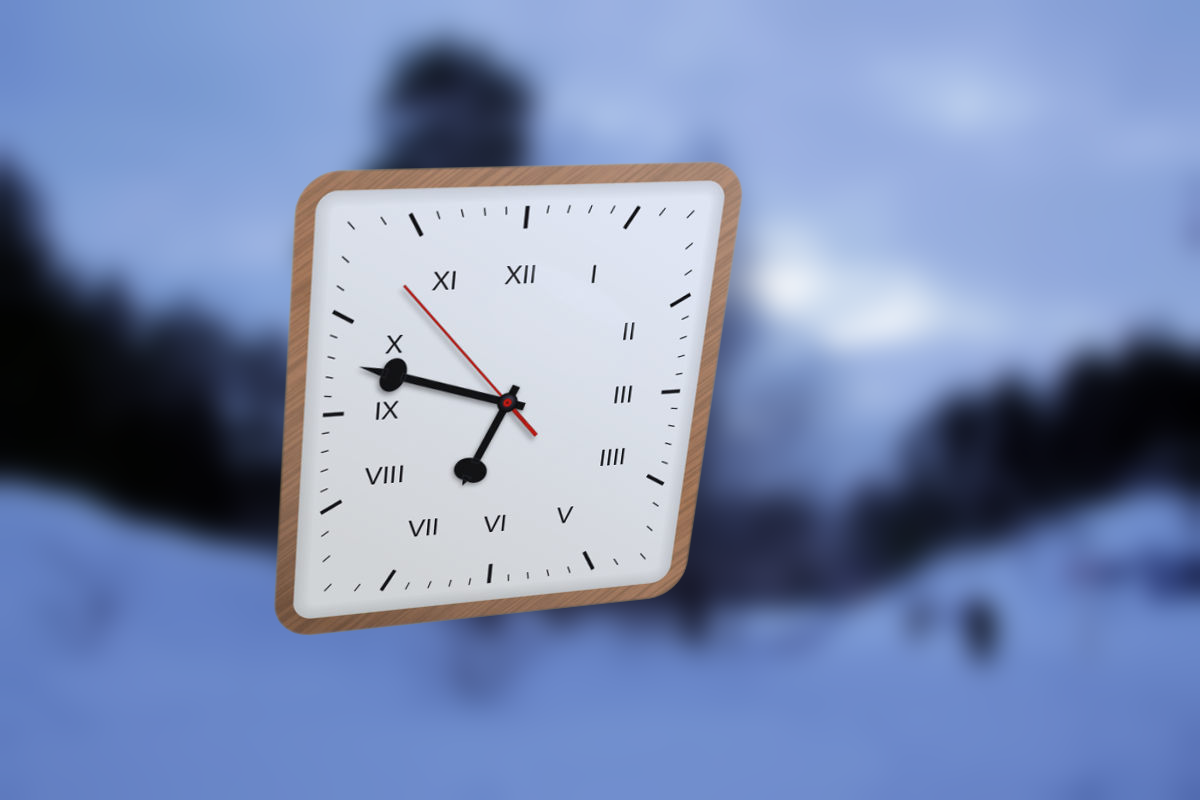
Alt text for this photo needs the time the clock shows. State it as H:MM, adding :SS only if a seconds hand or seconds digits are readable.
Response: 6:47:53
